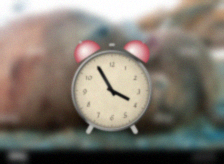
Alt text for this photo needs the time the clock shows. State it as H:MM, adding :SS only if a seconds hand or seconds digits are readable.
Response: 3:55
